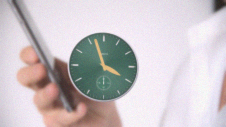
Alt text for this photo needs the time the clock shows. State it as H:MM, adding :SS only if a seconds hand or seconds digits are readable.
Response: 3:57
